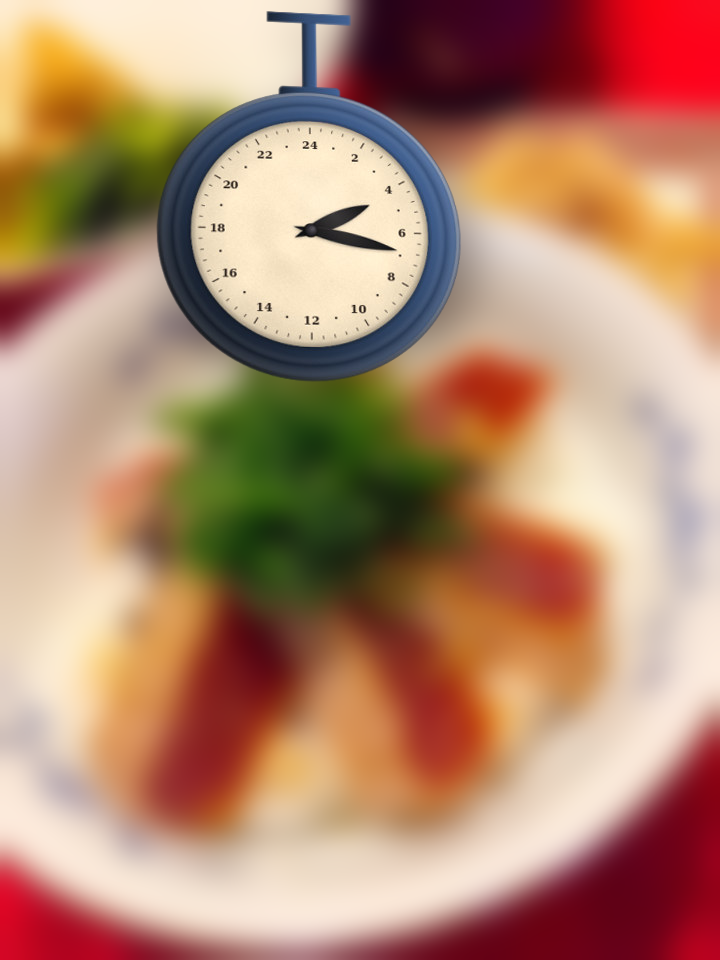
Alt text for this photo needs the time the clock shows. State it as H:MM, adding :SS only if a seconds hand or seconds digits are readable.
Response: 4:17
